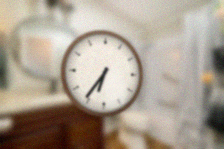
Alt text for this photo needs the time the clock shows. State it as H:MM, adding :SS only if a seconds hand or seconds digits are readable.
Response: 6:36
